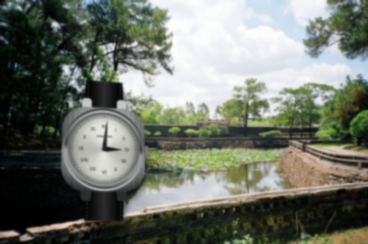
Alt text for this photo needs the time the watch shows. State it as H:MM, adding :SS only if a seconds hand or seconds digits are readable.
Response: 3:01
